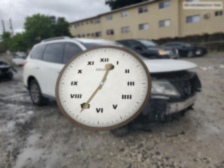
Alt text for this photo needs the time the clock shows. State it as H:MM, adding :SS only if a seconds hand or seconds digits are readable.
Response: 12:35
